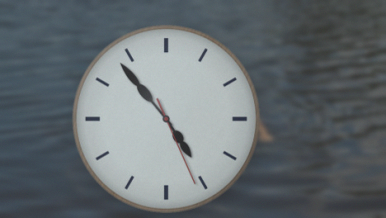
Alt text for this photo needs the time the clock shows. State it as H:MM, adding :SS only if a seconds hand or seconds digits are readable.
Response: 4:53:26
